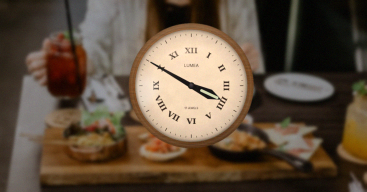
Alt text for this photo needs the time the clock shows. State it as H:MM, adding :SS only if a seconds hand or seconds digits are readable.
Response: 3:50
